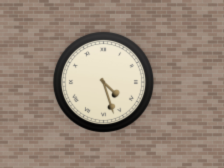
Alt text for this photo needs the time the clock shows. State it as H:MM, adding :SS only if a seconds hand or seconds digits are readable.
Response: 4:27
